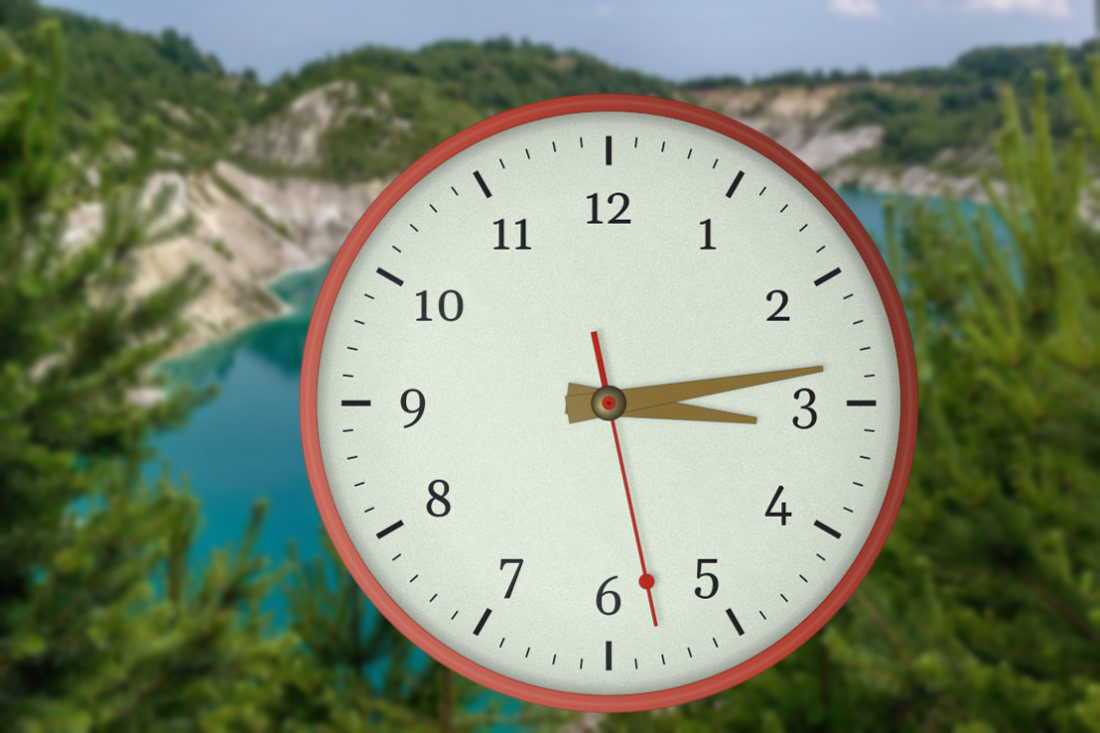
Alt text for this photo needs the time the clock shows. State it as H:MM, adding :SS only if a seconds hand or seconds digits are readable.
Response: 3:13:28
